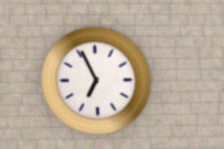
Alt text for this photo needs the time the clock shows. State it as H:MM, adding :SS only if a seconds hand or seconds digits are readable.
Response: 6:56
